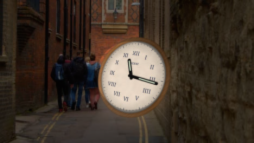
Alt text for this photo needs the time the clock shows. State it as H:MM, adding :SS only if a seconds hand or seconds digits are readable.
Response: 11:16
